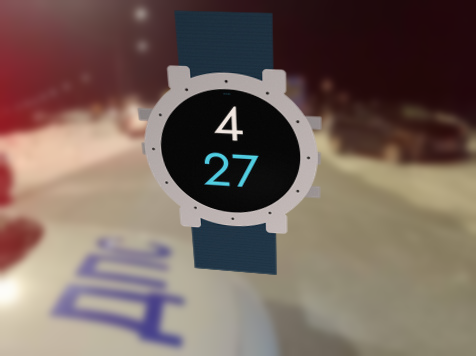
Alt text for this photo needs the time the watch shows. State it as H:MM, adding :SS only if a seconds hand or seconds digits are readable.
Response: 4:27
